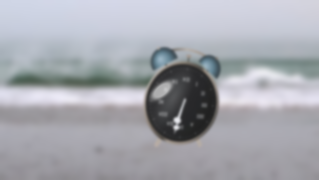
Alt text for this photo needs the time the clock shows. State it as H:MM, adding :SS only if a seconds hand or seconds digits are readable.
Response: 6:32
